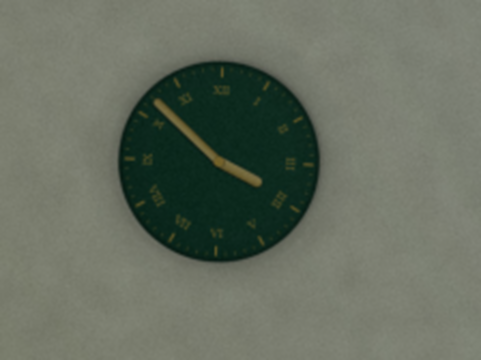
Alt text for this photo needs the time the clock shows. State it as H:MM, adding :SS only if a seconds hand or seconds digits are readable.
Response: 3:52
